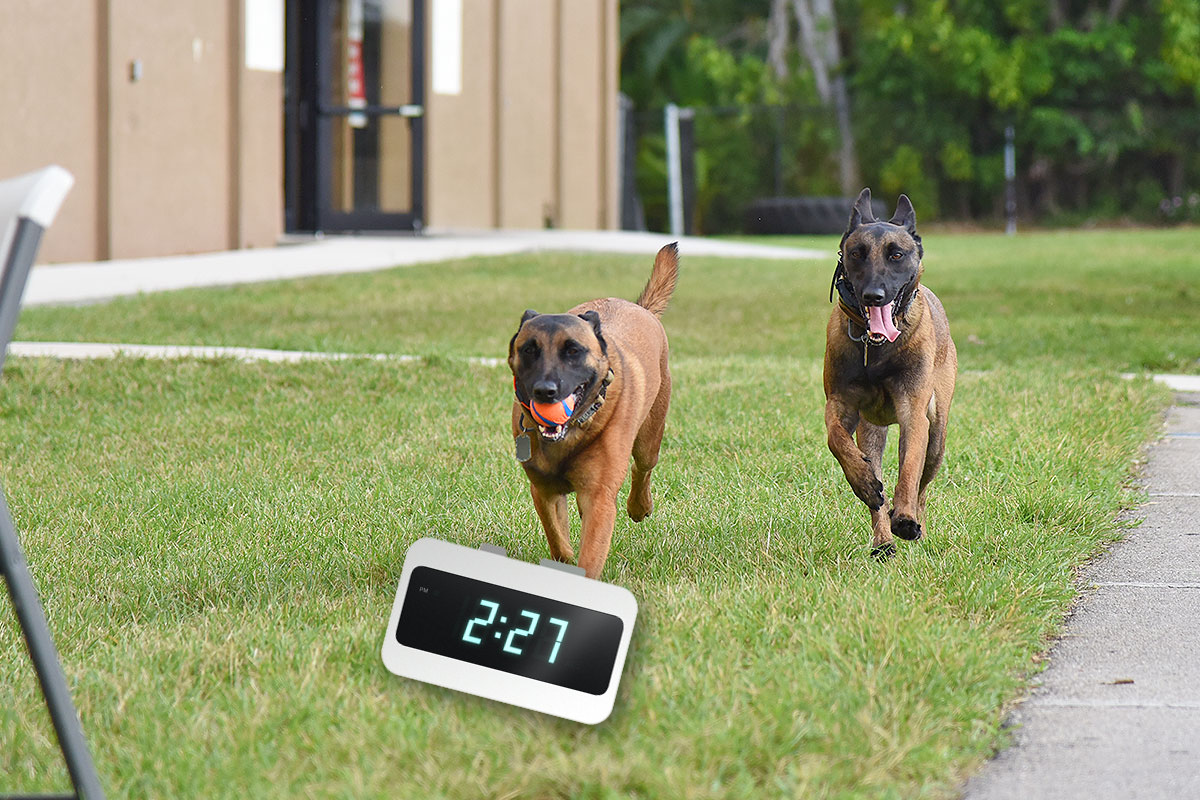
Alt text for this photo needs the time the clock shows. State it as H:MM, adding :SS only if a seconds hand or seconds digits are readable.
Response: 2:27
